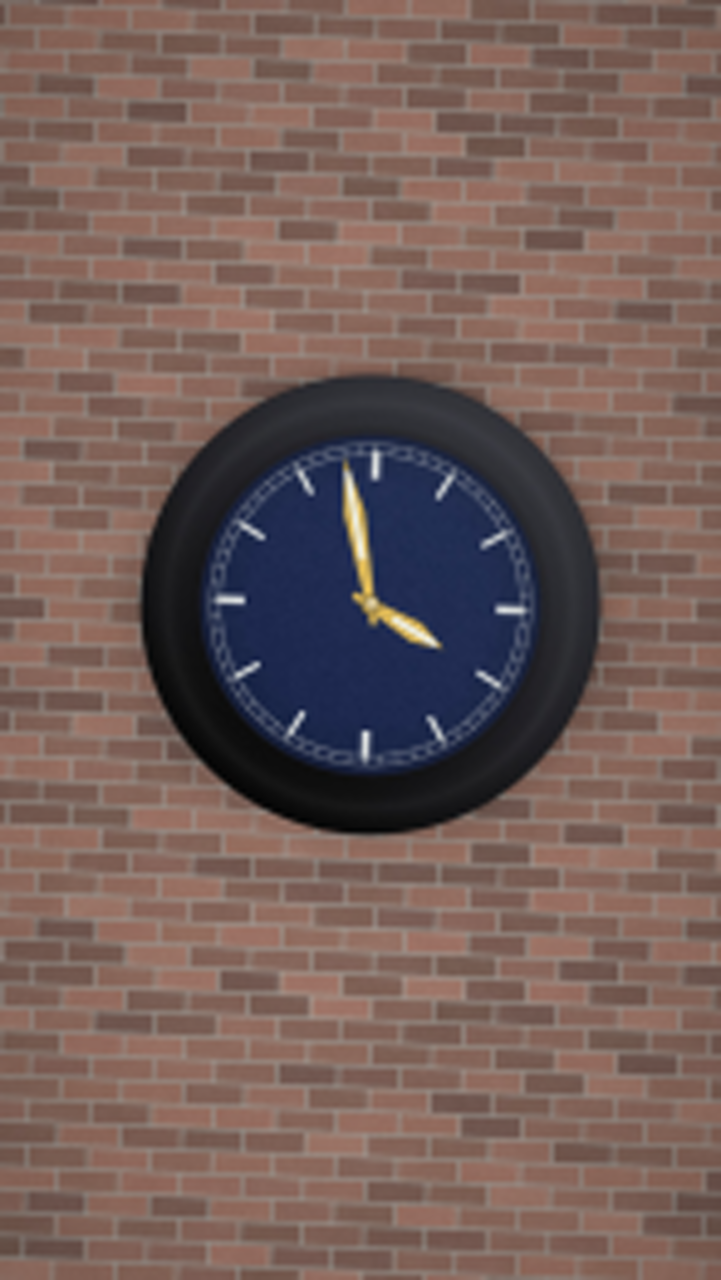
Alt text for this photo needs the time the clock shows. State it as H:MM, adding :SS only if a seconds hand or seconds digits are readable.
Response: 3:58
